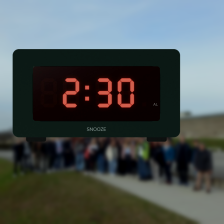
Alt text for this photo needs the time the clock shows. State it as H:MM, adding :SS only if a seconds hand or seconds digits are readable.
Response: 2:30
